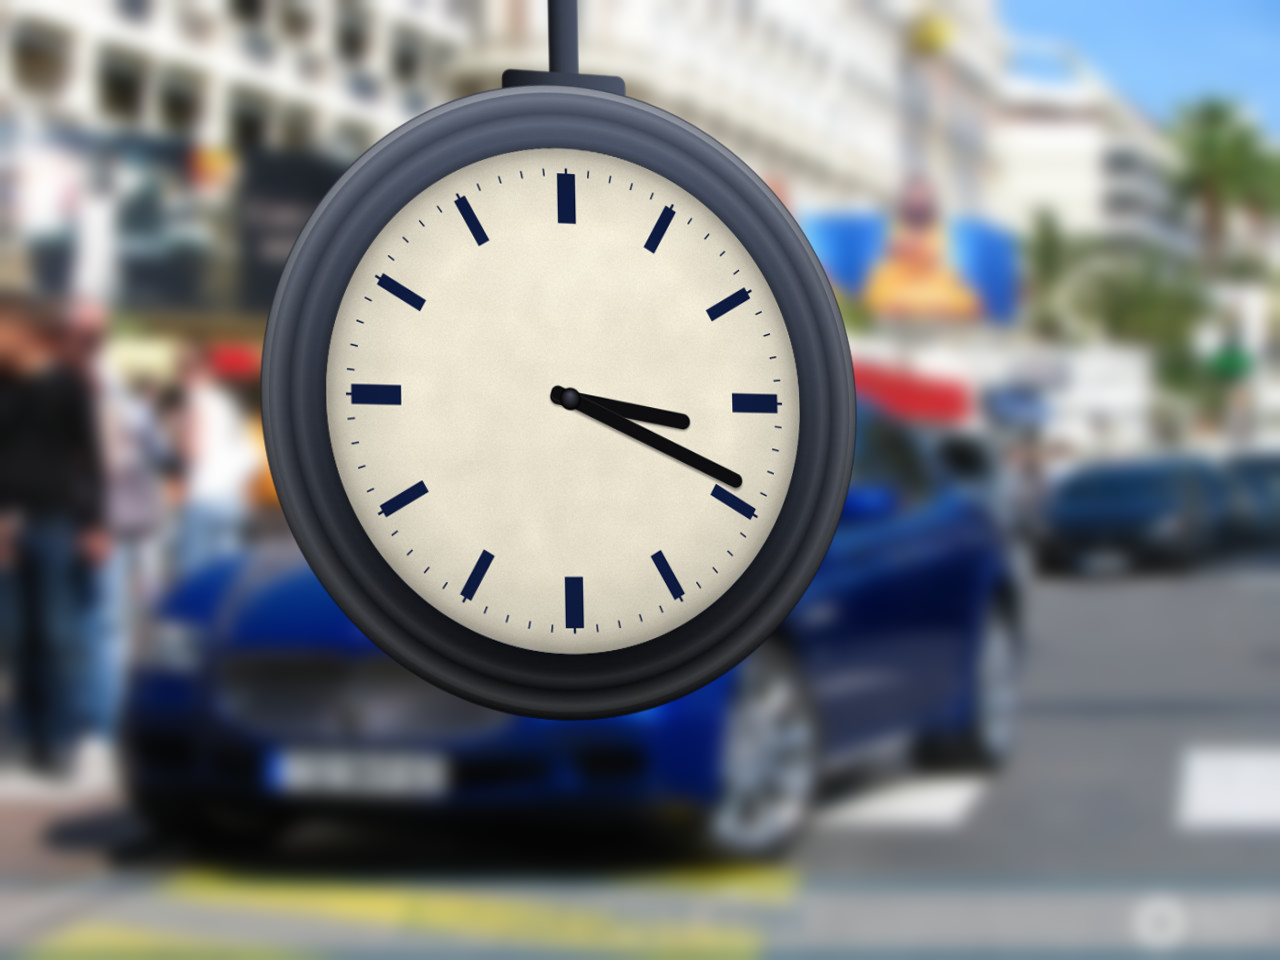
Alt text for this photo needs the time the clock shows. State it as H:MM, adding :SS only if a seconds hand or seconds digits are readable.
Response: 3:19
